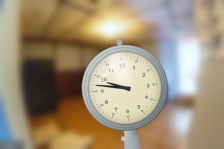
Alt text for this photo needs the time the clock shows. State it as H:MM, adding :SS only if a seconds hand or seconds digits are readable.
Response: 9:47
